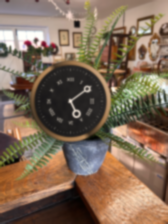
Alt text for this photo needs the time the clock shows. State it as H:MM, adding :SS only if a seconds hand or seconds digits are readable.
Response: 5:09
